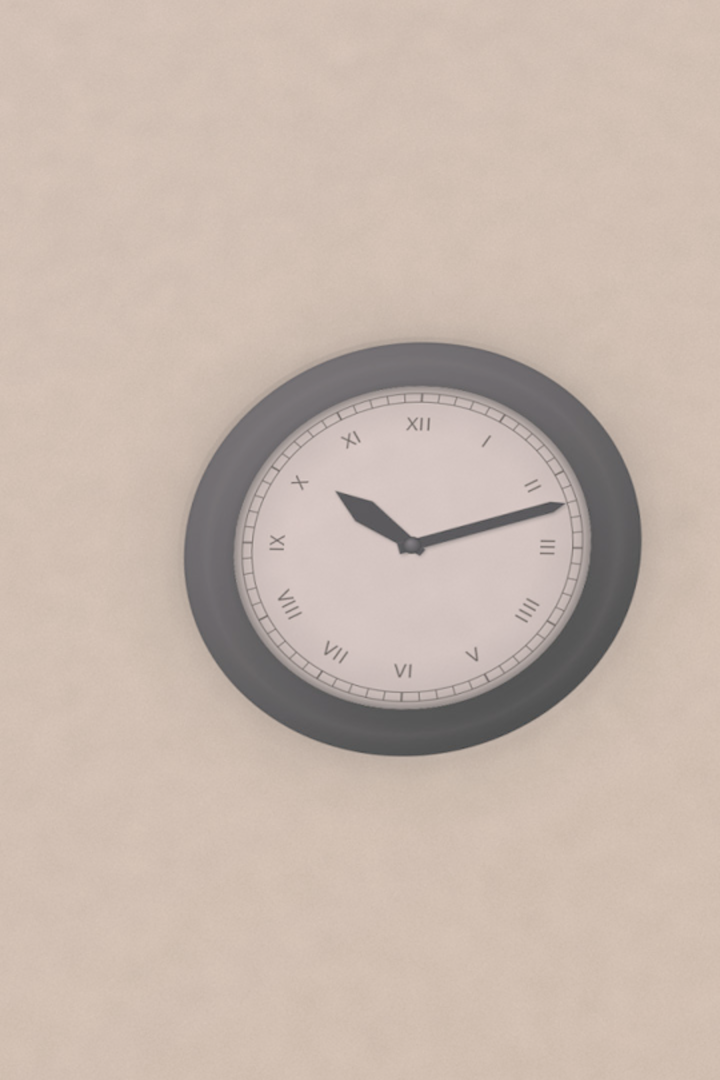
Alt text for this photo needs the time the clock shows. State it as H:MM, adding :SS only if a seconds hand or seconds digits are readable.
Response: 10:12
